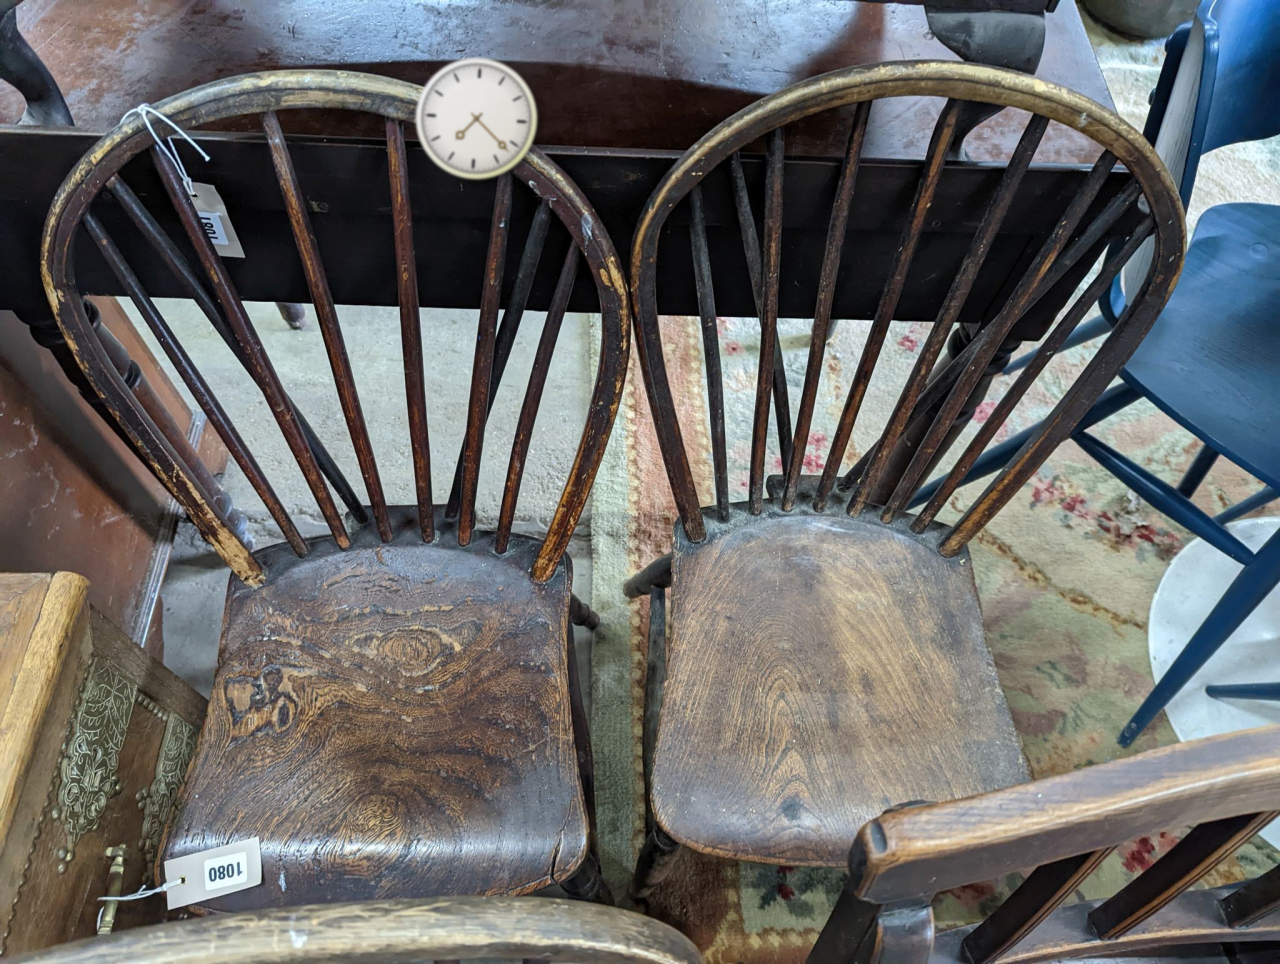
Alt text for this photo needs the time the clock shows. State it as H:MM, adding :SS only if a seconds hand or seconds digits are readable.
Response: 7:22
